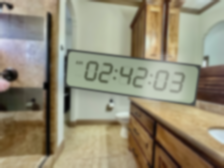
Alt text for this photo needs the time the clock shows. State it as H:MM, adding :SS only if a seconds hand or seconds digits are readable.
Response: 2:42:03
